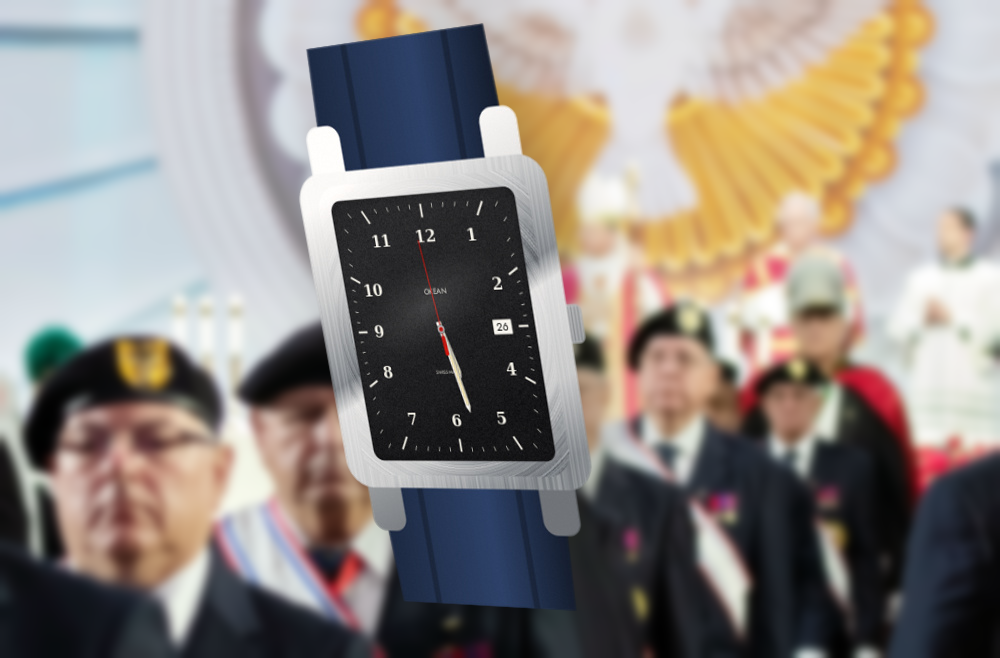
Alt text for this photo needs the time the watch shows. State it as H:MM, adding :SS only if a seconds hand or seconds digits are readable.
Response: 5:27:59
